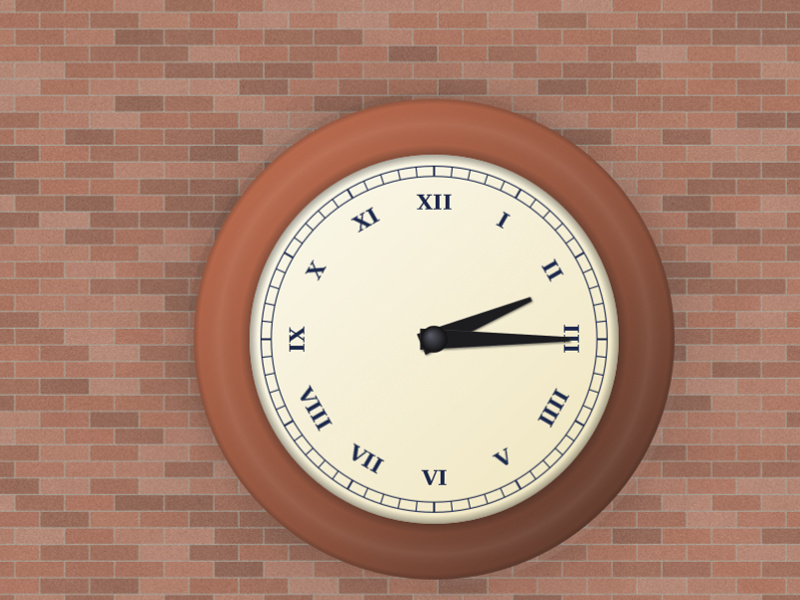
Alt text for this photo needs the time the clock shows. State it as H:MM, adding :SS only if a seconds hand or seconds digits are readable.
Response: 2:15
